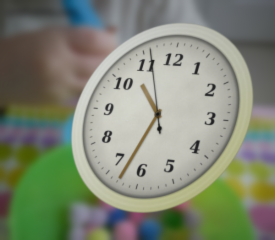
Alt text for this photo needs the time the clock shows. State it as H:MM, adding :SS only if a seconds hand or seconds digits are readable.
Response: 10:32:56
